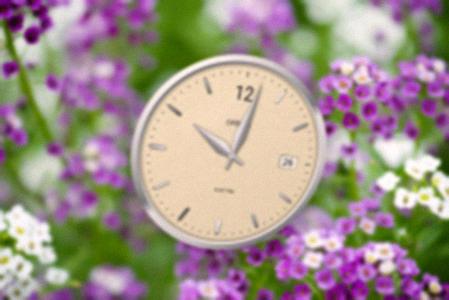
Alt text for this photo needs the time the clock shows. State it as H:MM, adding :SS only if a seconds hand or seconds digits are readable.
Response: 10:02
